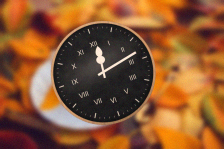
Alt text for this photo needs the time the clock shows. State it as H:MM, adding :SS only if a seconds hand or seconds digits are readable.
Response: 12:13
